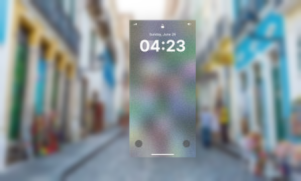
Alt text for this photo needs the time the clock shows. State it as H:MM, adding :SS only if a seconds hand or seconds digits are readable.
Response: 4:23
